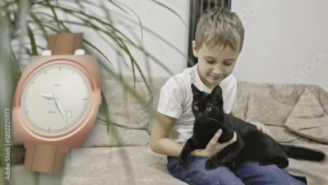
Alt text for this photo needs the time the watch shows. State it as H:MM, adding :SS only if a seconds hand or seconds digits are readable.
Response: 9:24
